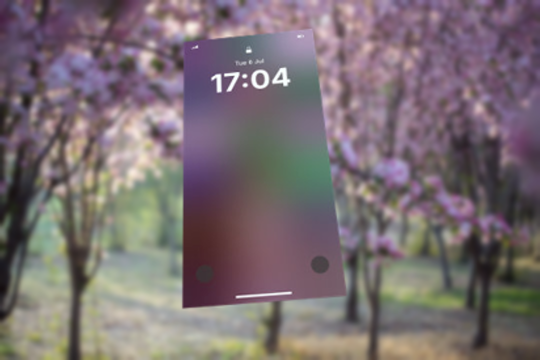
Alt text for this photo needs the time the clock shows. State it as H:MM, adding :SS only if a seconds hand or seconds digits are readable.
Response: 17:04
